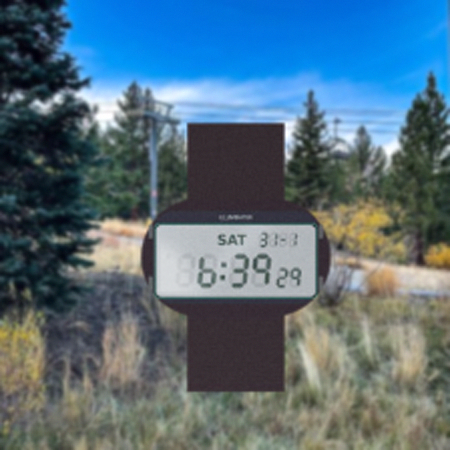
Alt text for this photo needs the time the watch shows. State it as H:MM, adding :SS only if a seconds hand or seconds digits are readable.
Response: 6:39:29
